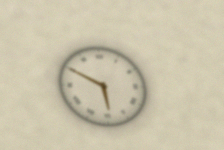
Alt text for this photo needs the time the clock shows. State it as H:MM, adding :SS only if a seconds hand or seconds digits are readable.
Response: 5:50
